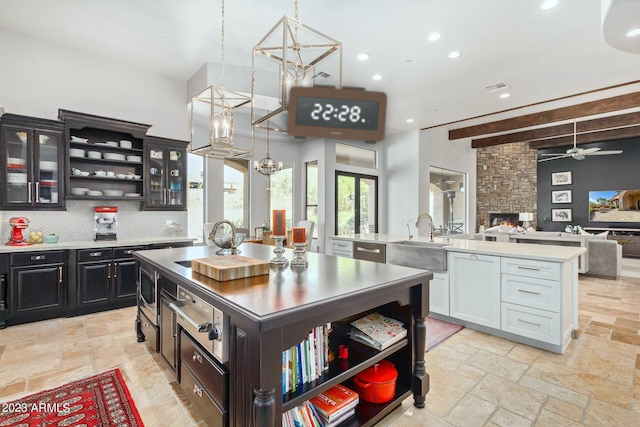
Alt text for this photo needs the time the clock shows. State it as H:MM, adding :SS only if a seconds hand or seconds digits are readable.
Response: 22:28
